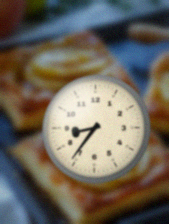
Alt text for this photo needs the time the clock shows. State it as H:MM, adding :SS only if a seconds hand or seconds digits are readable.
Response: 8:36
